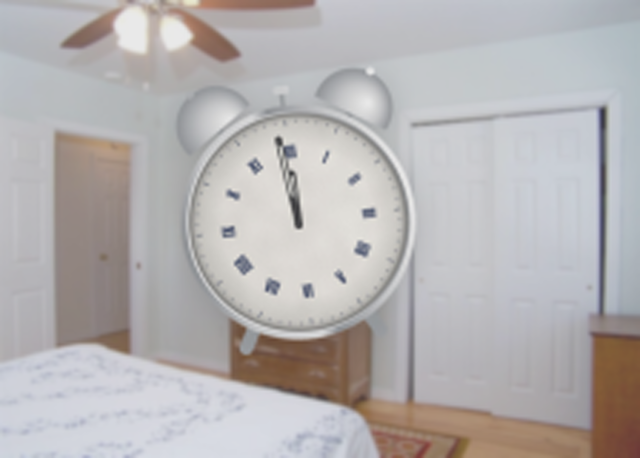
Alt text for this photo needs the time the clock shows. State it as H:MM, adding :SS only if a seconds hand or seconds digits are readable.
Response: 11:59
